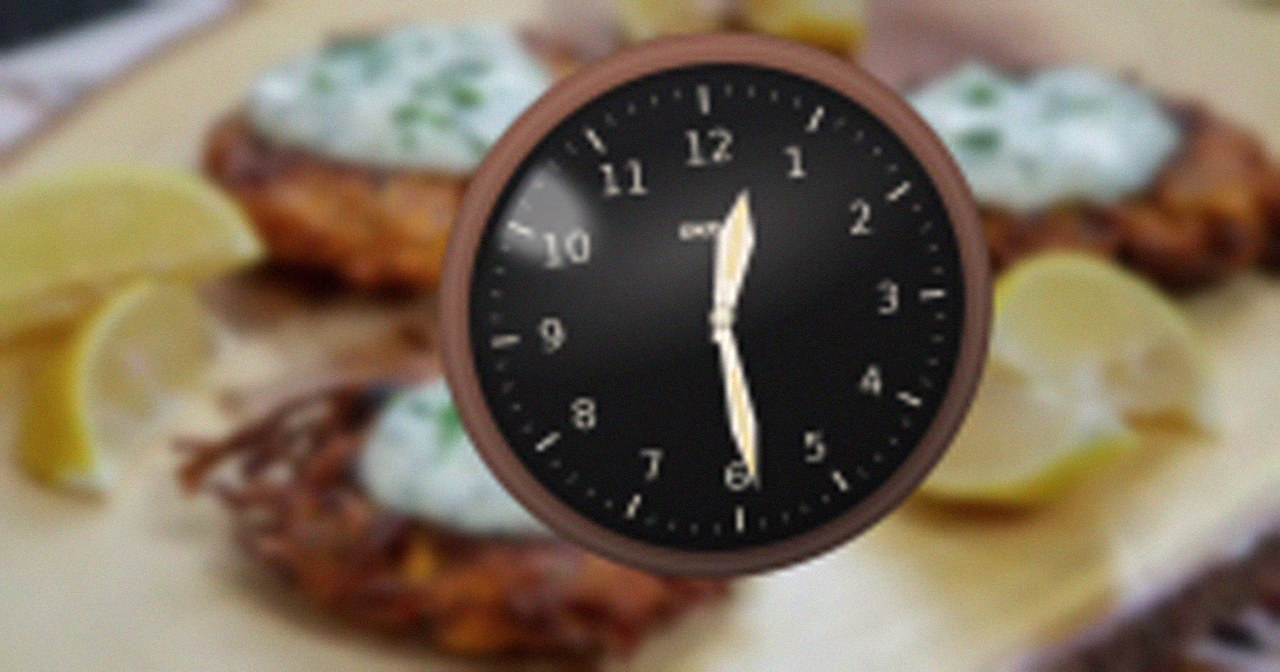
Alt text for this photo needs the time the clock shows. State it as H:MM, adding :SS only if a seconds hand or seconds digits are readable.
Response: 12:29
